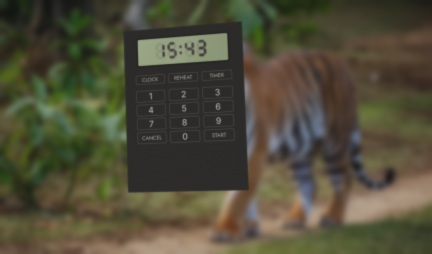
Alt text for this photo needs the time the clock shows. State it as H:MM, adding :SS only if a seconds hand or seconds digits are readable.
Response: 15:43
